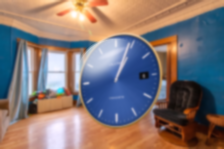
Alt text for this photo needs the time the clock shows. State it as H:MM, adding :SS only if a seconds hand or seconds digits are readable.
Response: 1:04
